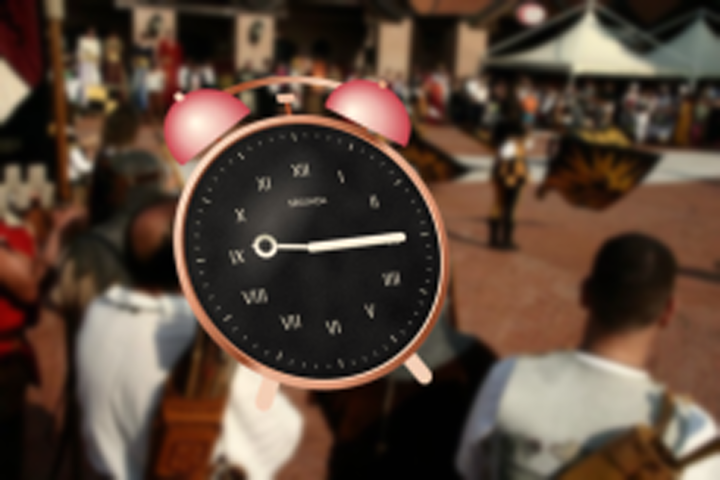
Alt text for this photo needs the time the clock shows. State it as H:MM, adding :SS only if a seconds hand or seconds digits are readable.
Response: 9:15
